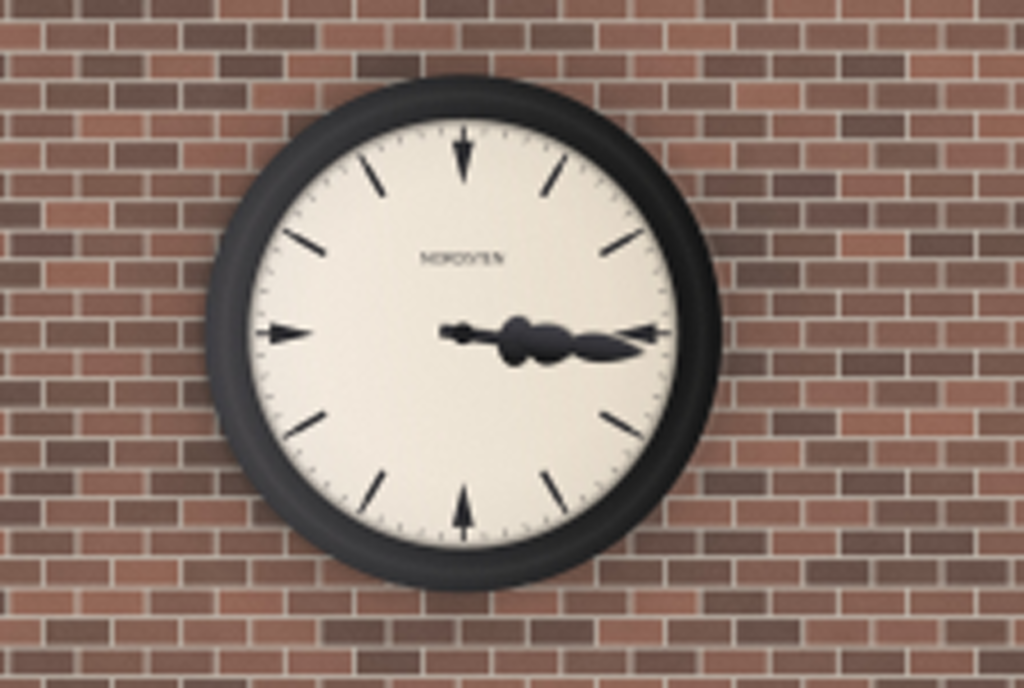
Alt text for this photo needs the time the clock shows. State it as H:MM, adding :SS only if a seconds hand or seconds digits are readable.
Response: 3:16
